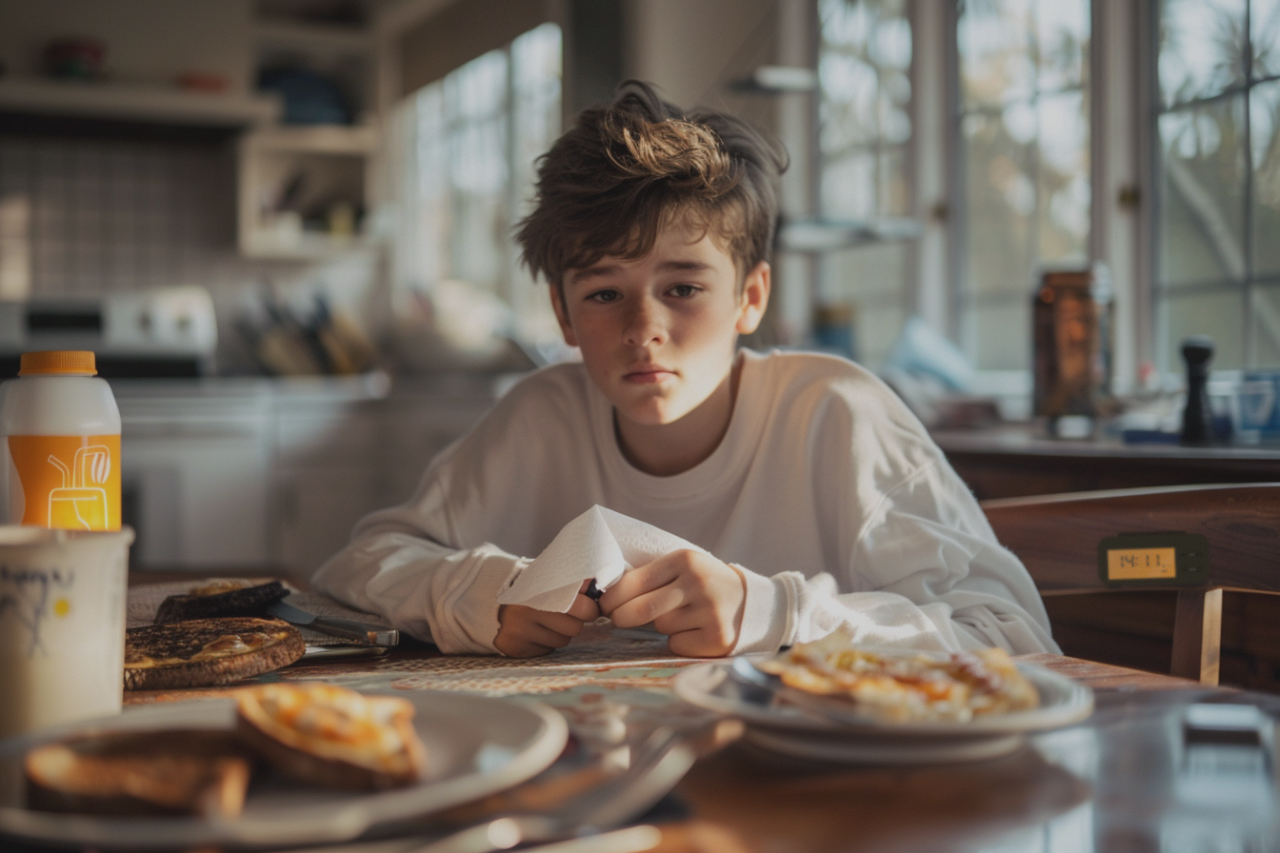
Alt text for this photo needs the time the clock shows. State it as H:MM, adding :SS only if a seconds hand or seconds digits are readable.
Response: 14:11
